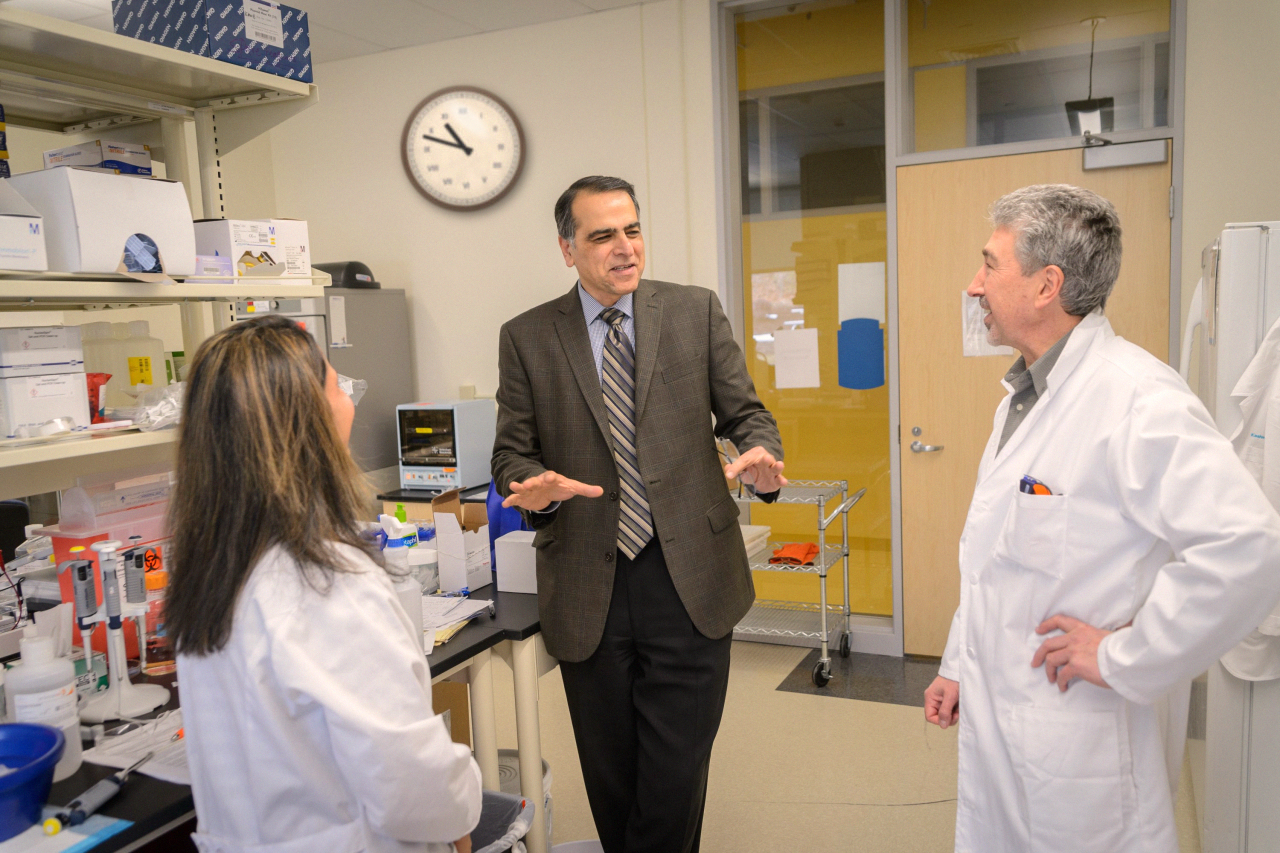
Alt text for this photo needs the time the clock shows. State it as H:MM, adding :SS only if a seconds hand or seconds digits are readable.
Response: 10:48
